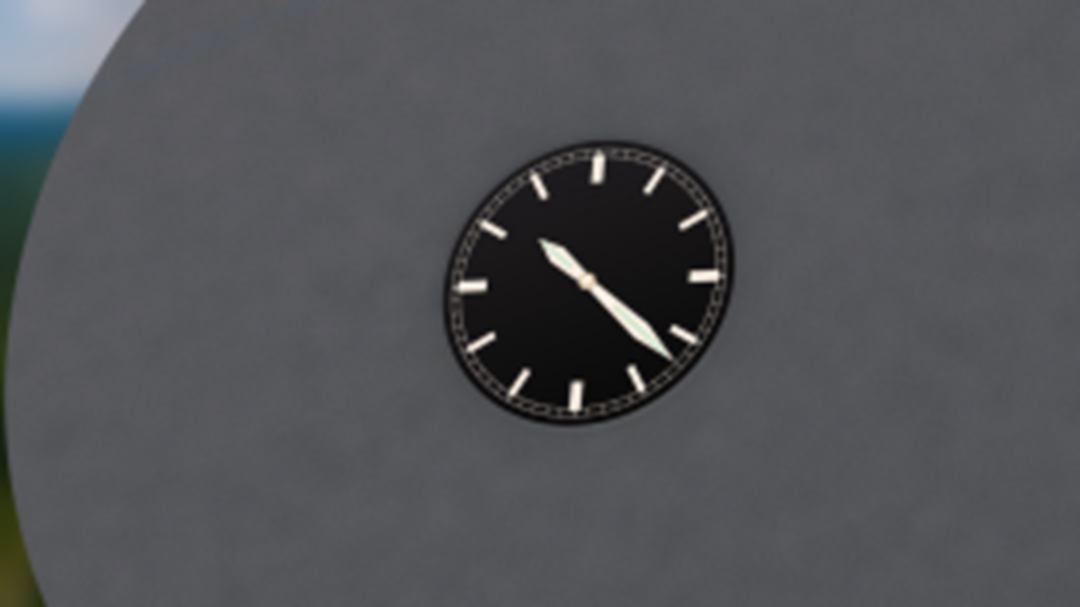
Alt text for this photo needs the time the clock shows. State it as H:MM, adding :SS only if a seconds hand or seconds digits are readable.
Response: 10:22
